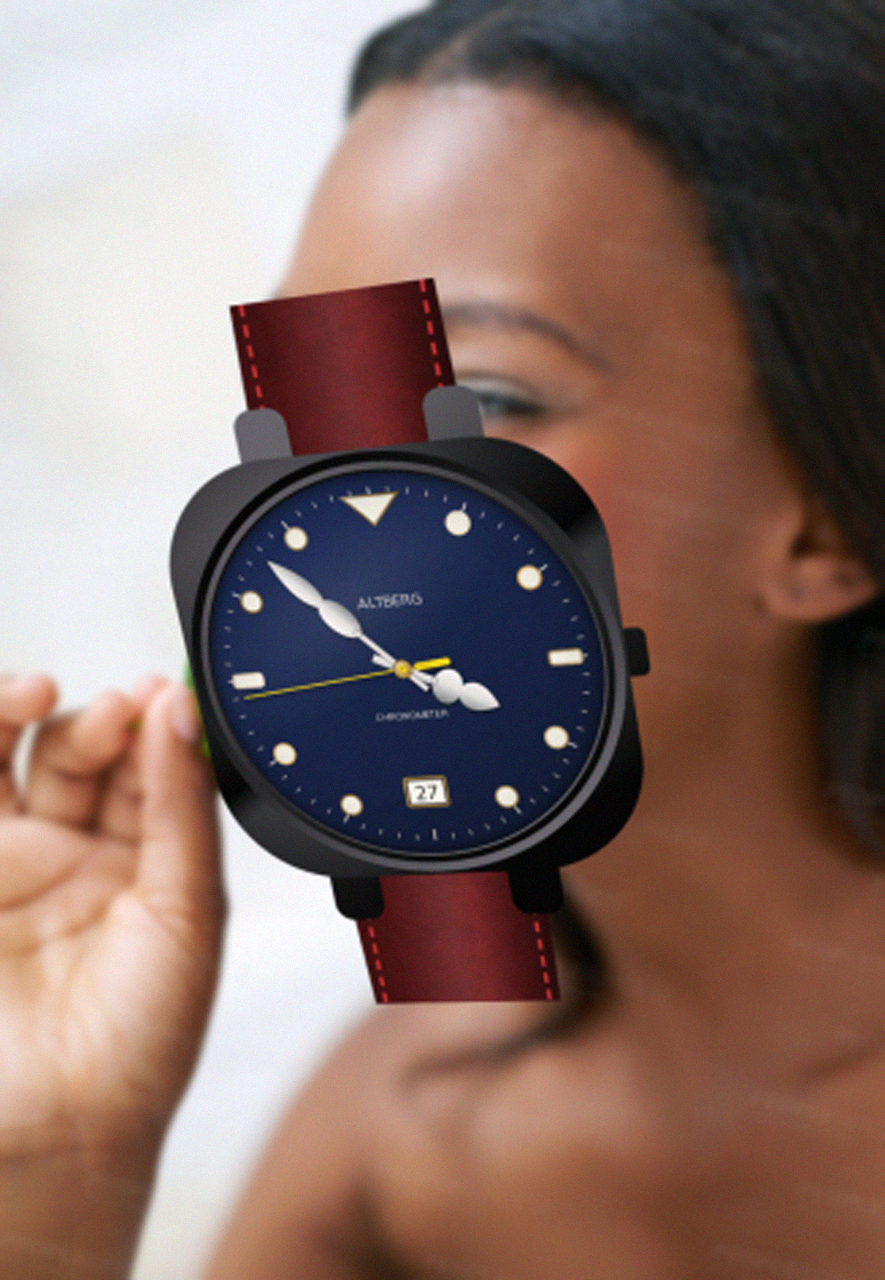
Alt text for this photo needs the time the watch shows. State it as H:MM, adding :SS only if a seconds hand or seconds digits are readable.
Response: 3:52:44
